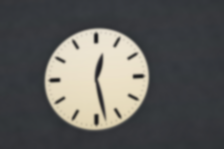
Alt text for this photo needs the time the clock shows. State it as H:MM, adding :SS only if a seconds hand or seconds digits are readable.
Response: 12:28
